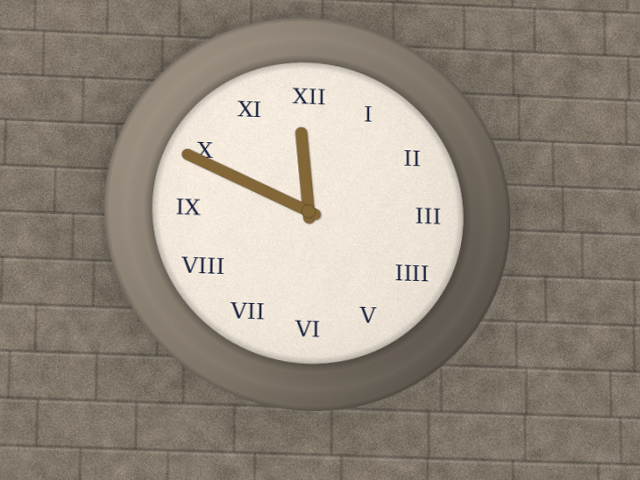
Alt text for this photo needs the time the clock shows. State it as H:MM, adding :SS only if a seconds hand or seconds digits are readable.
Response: 11:49
